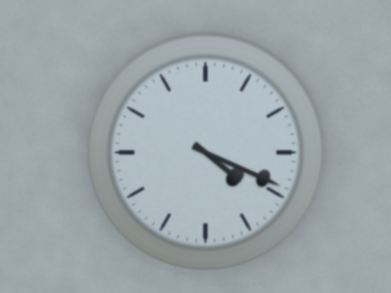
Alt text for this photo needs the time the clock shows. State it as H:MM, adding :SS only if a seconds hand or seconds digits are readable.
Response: 4:19
